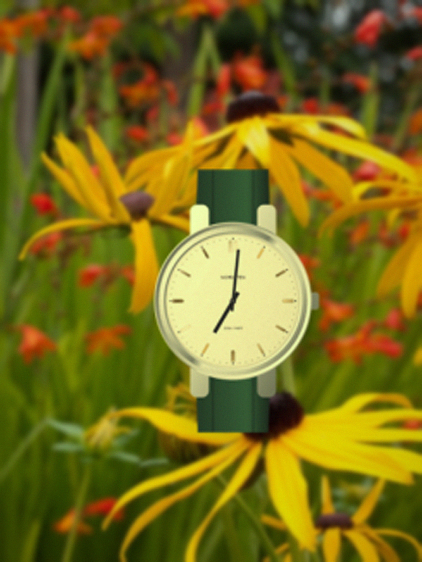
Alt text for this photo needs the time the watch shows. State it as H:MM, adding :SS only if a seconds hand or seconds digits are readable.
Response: 7:01
